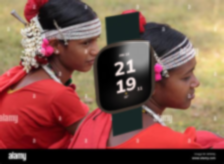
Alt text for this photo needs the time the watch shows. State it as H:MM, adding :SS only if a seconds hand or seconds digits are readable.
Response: 21:19
